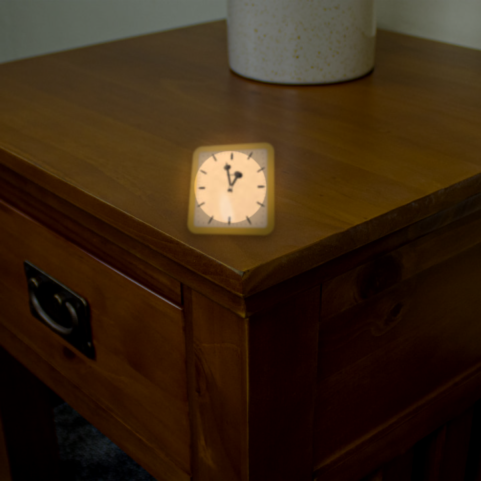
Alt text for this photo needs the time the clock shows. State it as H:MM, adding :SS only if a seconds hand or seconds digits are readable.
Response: 12:58
